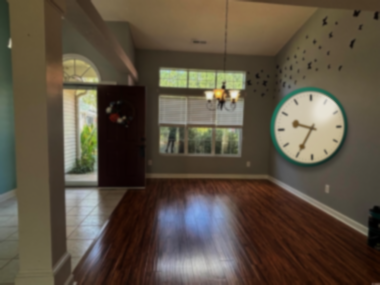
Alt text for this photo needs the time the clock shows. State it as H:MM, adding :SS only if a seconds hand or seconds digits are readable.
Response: 9:35
